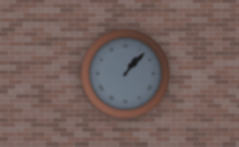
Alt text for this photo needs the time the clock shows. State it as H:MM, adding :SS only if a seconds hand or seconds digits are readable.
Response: 1:07
